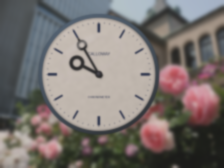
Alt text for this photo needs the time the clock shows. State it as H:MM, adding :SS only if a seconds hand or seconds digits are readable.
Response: 9:55
